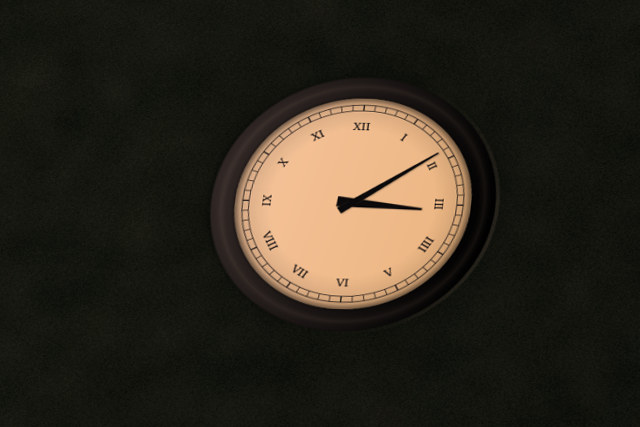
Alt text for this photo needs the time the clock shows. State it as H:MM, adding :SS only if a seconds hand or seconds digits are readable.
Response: 3:09
